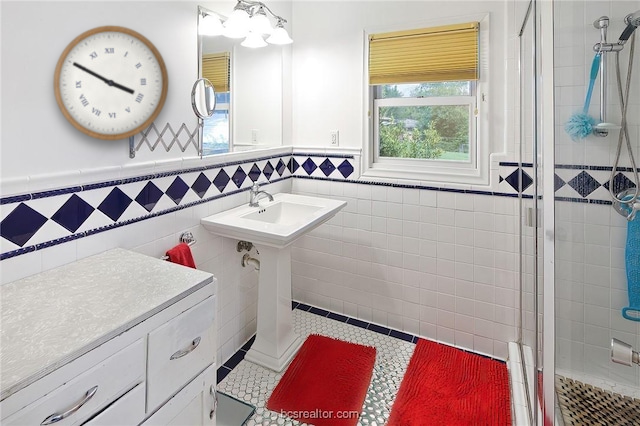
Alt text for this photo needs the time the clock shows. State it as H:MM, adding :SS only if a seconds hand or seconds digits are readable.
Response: 3:50
